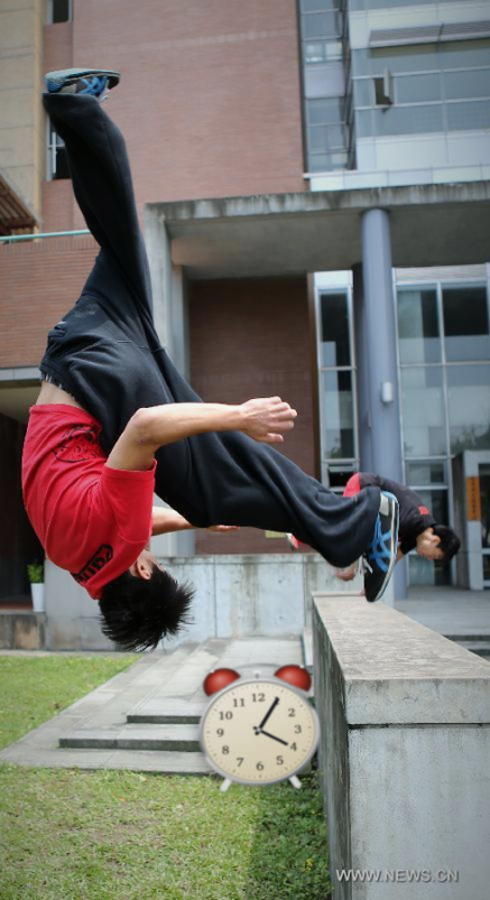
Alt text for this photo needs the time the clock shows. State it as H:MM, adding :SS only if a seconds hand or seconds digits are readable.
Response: 4:05
